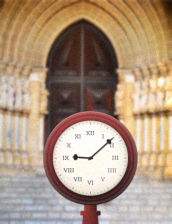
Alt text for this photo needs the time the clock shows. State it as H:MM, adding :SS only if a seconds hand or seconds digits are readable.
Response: 9:08
